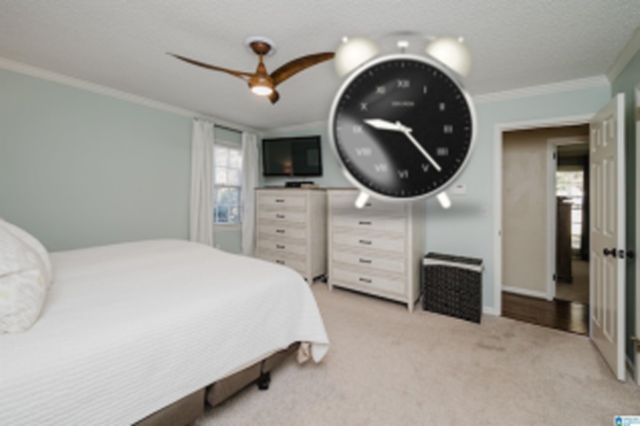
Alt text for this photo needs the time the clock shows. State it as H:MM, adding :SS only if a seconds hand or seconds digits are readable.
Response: 9:23
